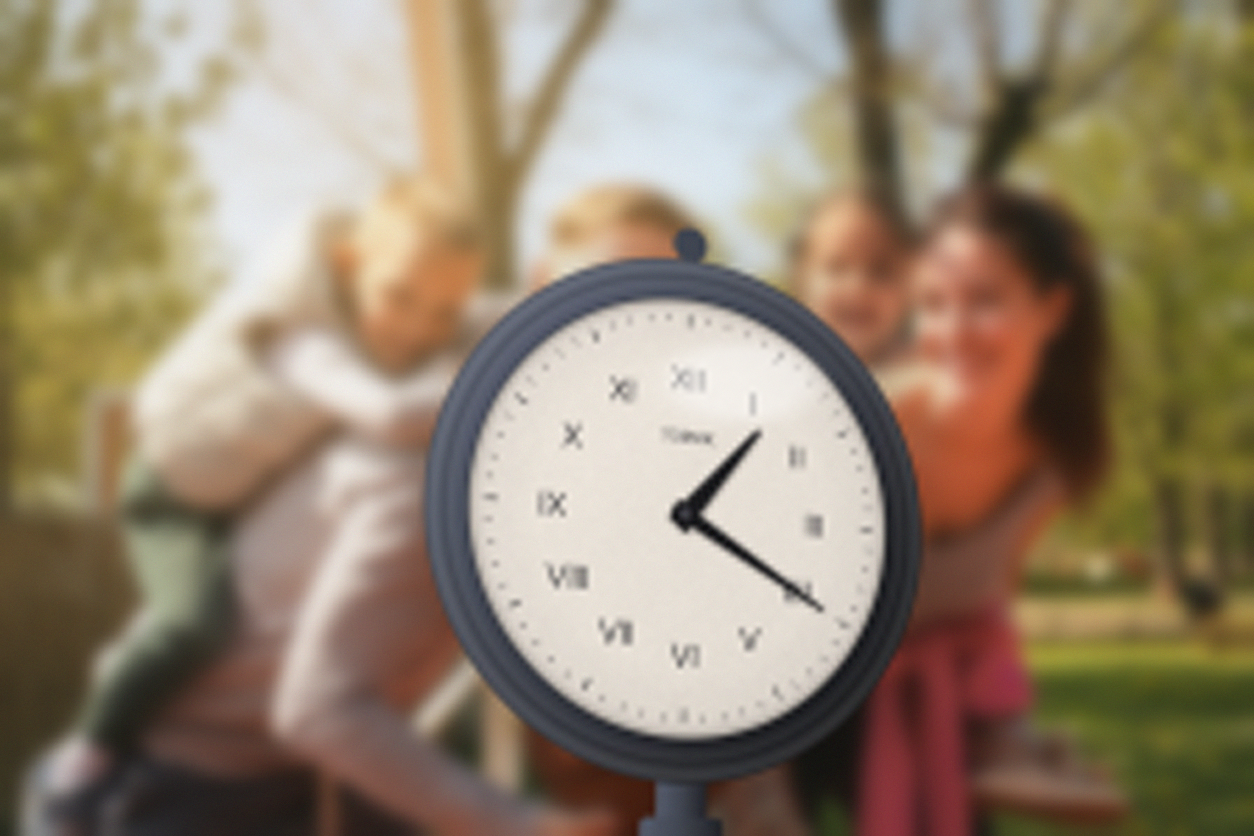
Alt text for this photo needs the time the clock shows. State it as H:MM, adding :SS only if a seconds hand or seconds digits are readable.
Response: 1:20
